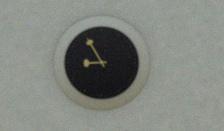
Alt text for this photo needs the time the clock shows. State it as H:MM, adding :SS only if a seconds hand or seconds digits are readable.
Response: 8:55
